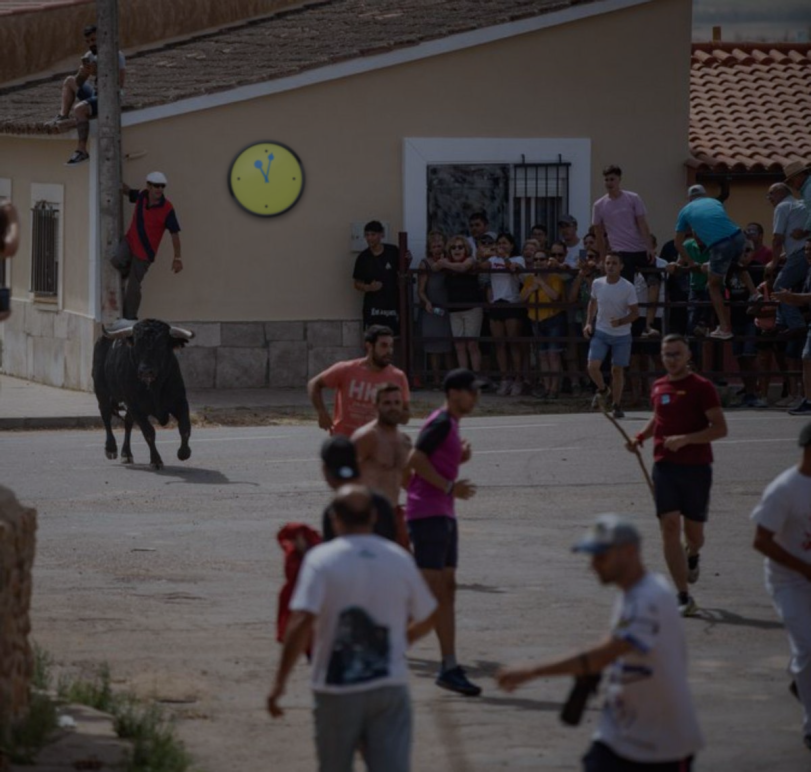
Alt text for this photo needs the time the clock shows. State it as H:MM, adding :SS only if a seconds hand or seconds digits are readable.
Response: 11:02
